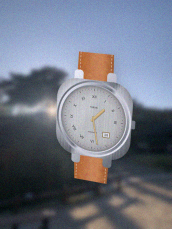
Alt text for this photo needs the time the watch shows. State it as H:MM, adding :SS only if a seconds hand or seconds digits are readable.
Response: 1:28
